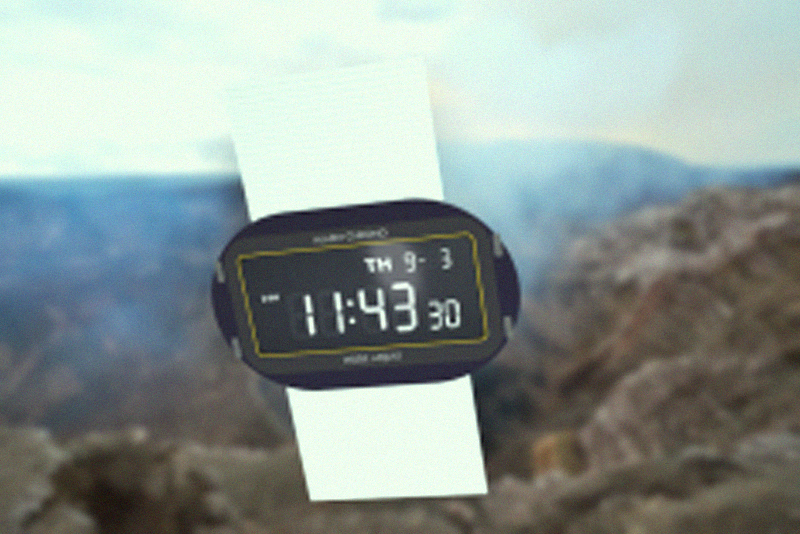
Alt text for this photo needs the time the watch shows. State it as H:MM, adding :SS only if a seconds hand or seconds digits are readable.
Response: 11:43:30
